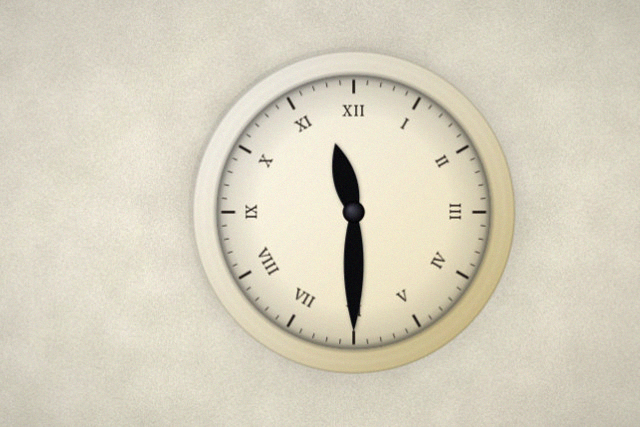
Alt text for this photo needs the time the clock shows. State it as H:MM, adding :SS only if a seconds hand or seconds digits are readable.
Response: 11:30
